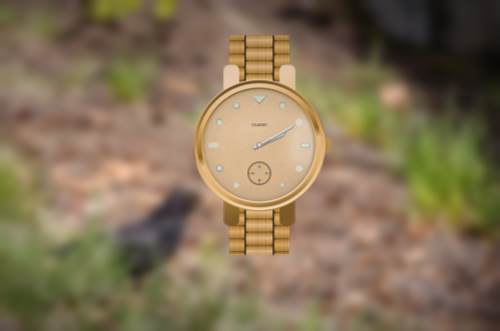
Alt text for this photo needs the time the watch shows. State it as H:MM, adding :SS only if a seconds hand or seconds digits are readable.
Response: 2:10
